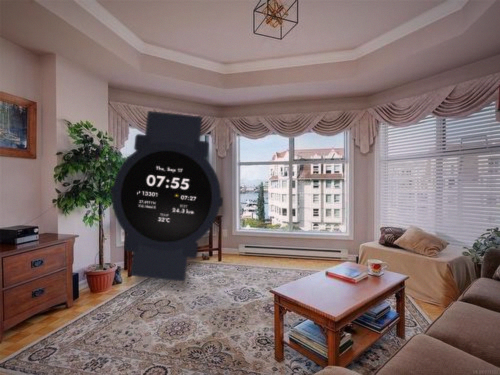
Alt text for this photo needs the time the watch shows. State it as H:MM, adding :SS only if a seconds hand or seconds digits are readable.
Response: 7:55
